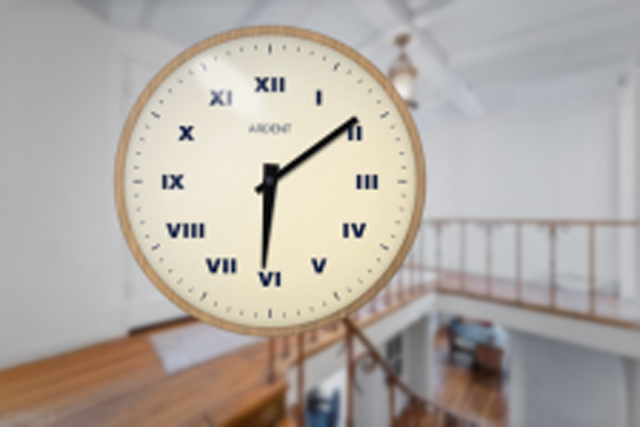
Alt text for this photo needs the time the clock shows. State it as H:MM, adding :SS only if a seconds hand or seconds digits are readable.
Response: 6:09
